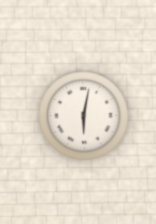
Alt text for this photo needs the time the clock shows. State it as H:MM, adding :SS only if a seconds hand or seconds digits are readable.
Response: 6:02
